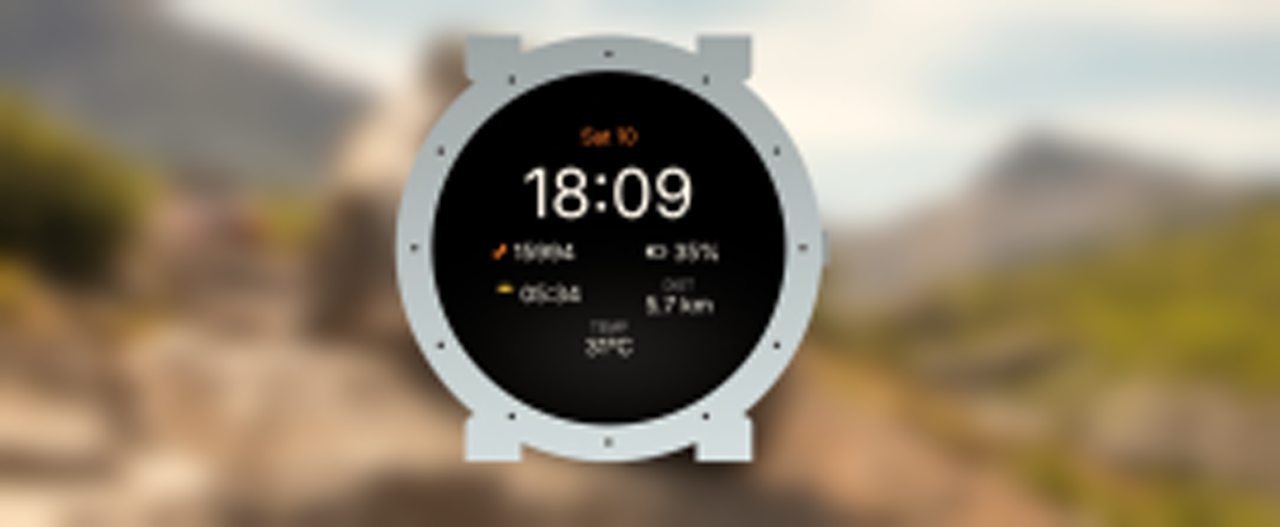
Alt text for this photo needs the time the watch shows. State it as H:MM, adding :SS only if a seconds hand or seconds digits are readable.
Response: 18:09
